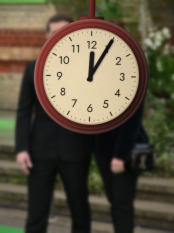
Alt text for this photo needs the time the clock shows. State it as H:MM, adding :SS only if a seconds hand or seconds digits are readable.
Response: 12:05
